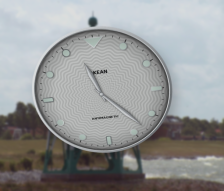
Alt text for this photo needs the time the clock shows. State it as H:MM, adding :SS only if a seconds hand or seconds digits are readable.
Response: 11:23
